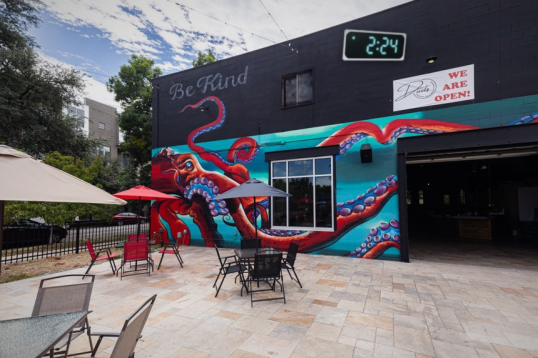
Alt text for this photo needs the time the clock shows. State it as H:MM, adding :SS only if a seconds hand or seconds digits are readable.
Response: 2:24
